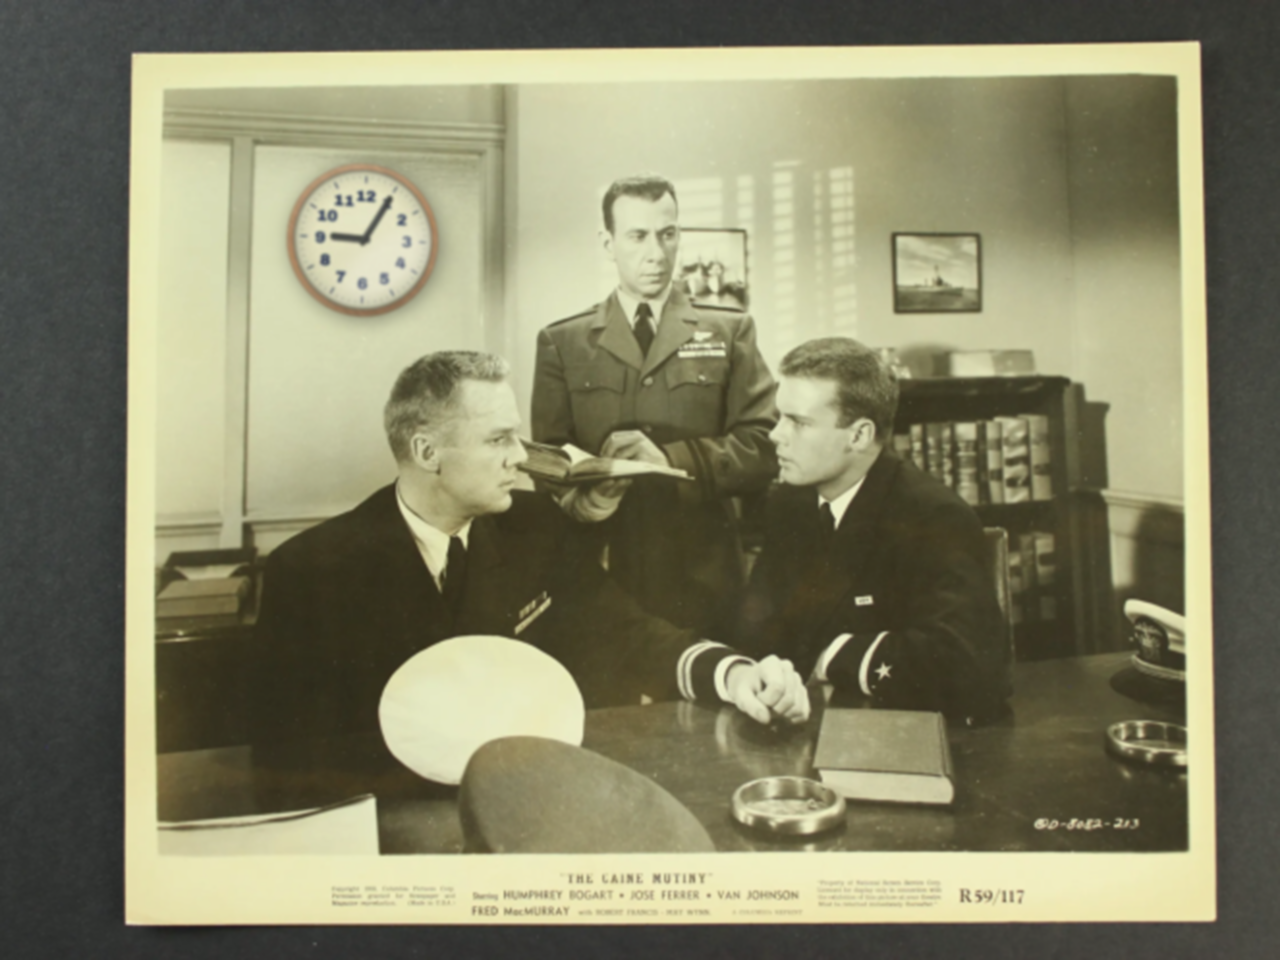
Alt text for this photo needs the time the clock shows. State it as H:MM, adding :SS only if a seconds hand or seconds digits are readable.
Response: 9:05
